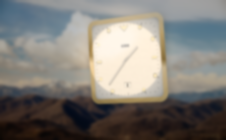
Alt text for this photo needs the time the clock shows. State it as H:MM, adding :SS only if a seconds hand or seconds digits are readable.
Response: 1:37
